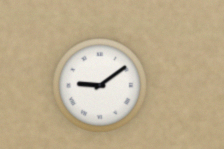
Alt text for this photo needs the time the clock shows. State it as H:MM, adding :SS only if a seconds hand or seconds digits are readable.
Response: 9:09
